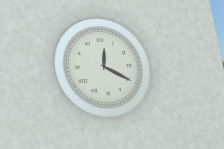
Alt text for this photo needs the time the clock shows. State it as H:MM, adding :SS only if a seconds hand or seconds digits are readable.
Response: 12:20
